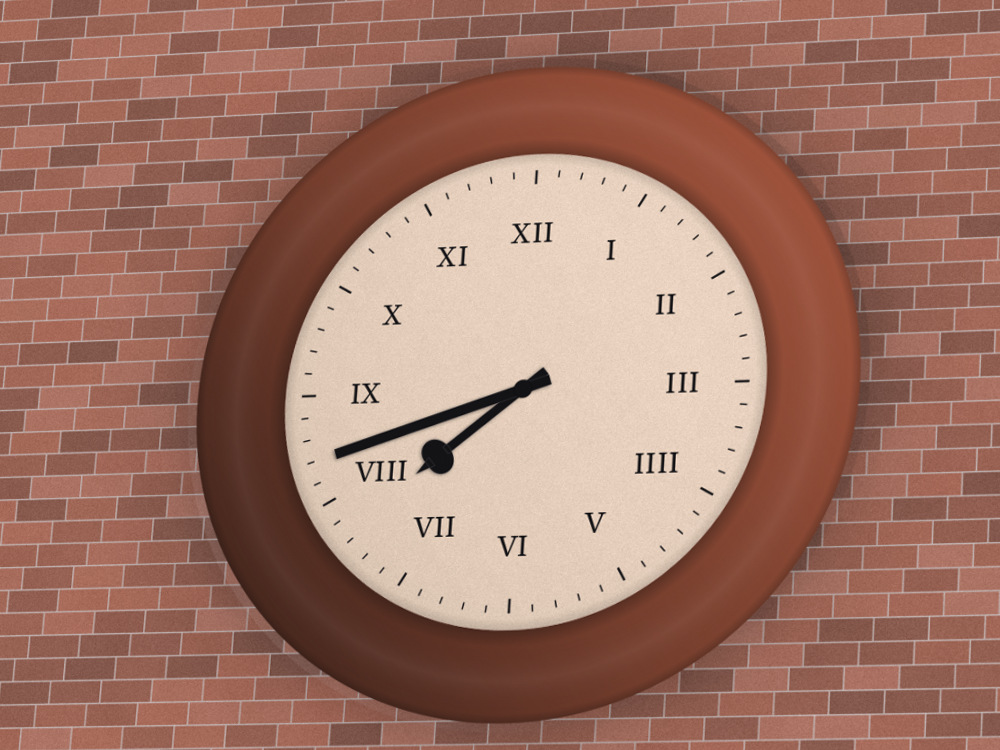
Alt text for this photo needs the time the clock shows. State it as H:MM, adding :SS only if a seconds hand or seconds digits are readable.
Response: 7:42
